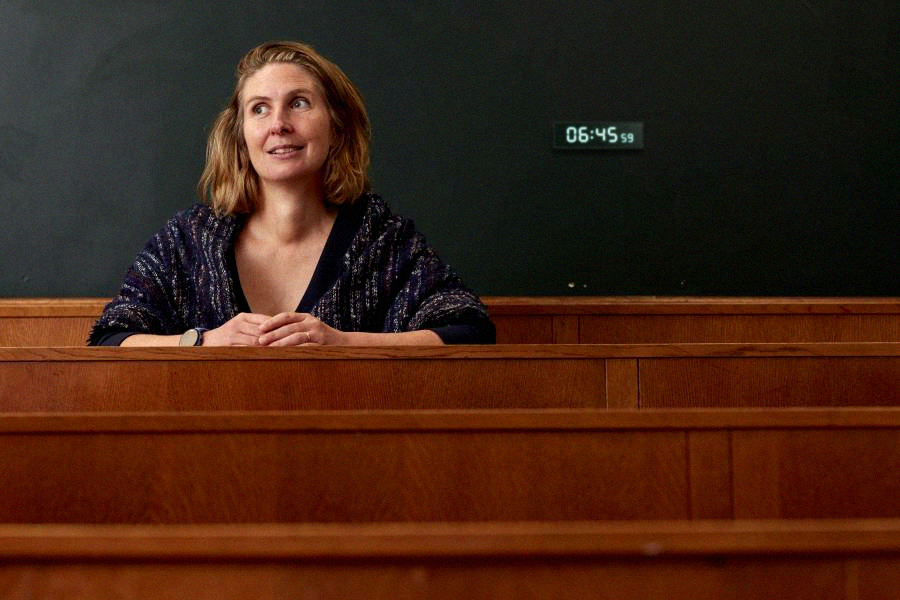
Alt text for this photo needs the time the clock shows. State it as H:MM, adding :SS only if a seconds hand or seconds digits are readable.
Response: 6:45
